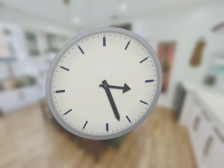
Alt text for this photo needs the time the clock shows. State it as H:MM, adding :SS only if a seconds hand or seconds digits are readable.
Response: 3:27
